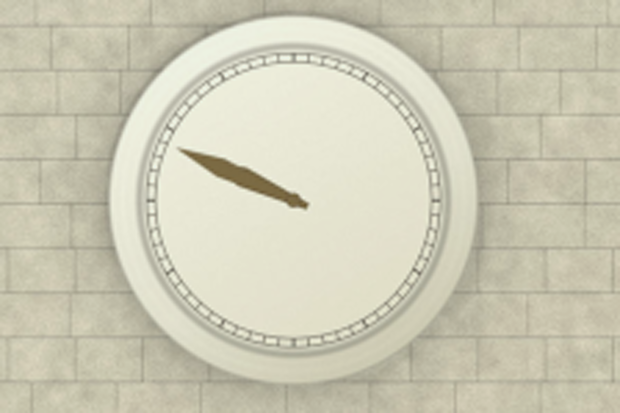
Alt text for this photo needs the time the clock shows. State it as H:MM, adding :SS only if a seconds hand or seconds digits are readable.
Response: 9:49
